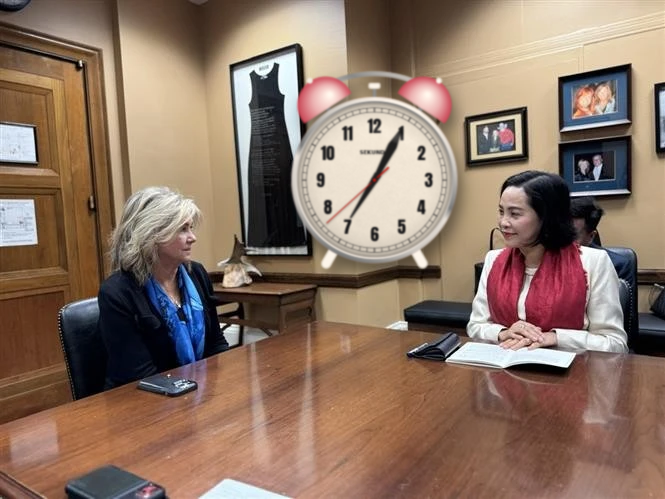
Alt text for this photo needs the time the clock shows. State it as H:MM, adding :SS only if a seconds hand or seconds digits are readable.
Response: 7:04:38
